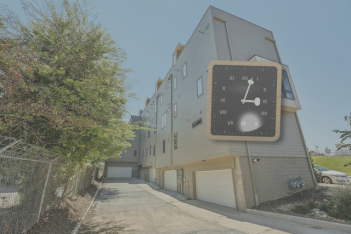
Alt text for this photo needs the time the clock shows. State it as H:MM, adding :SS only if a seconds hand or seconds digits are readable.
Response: 3:03
